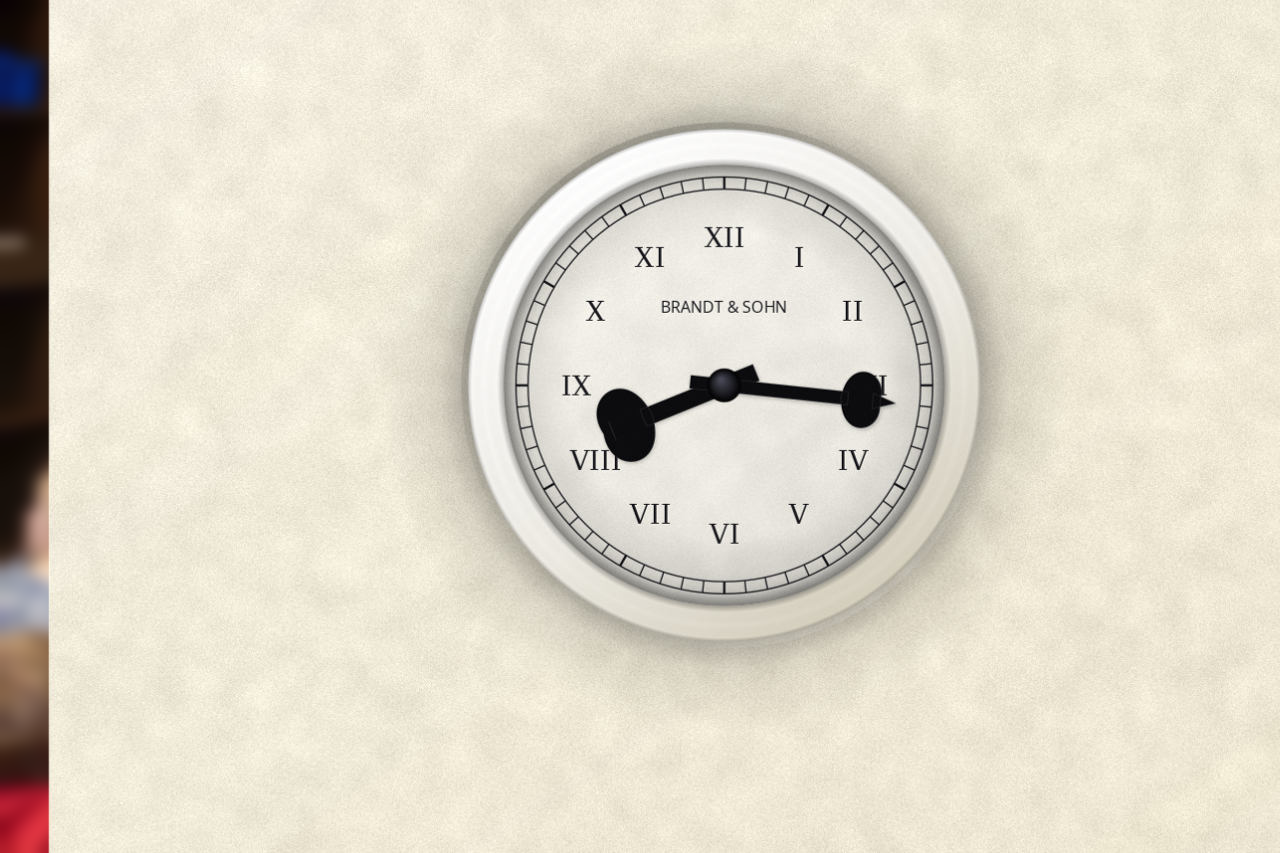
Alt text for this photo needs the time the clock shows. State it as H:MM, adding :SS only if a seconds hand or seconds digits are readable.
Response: 8:16
